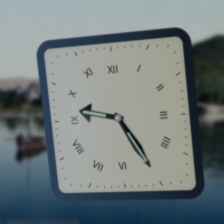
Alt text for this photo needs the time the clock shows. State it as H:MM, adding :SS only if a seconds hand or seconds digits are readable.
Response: 9:25
